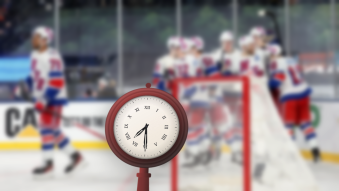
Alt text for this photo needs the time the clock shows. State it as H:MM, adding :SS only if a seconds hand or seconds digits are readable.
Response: 7:30
